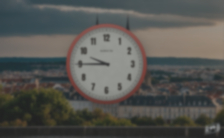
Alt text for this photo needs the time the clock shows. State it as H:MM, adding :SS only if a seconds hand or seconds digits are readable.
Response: 9:45
